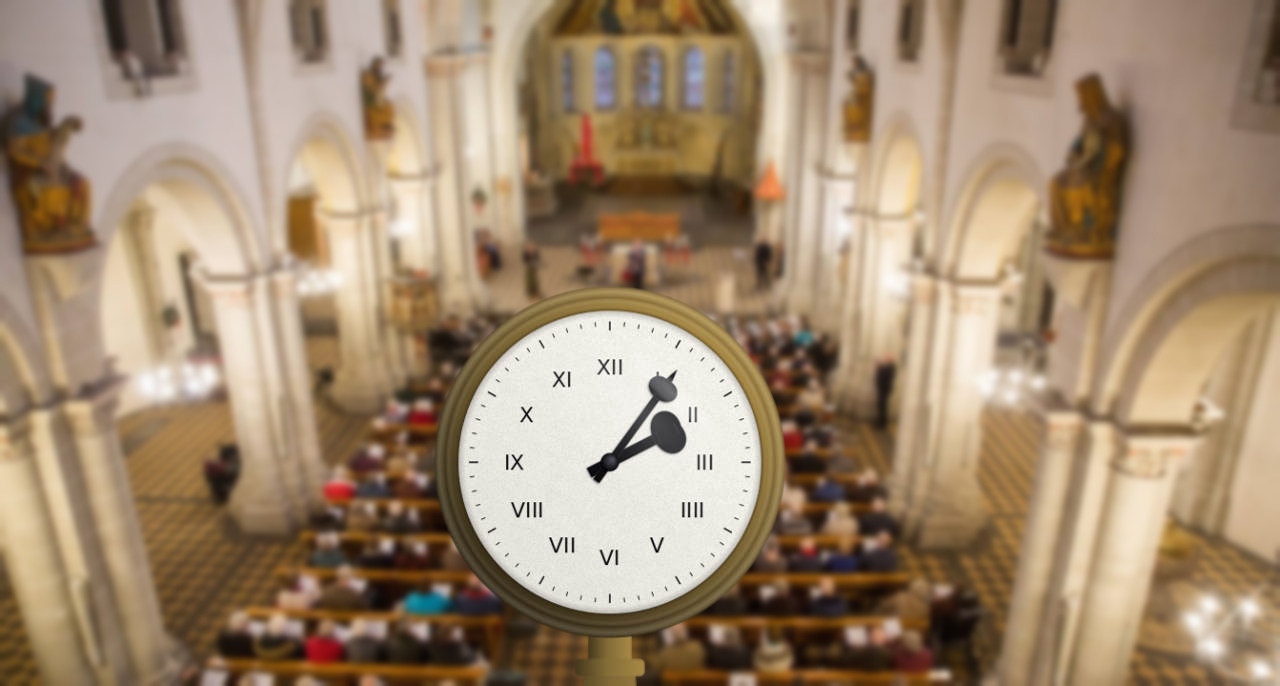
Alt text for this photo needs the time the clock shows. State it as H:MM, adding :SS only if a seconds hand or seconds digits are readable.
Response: 2:06
